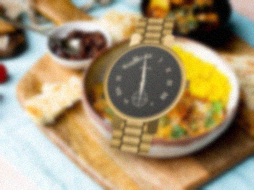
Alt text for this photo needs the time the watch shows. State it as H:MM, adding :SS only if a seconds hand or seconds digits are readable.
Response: 5:59
